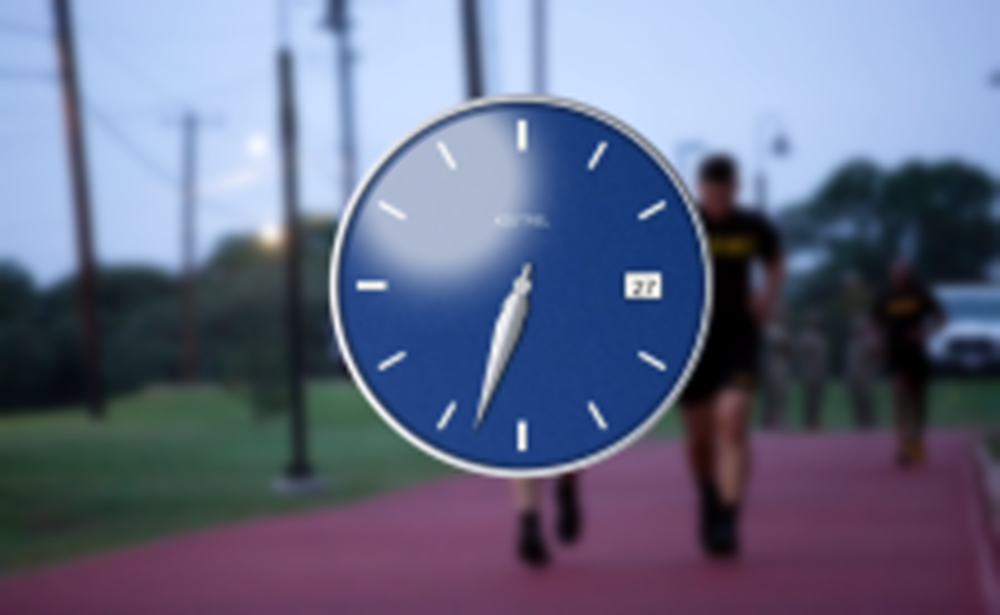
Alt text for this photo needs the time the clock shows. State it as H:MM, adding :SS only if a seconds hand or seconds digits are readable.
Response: 6:33
